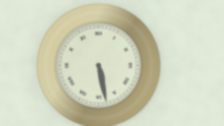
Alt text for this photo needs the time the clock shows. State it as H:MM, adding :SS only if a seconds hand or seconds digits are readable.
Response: 5:28
